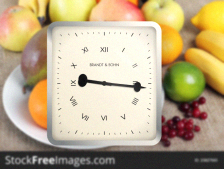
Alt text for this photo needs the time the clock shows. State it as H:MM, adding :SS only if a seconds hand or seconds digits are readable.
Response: 9:16
